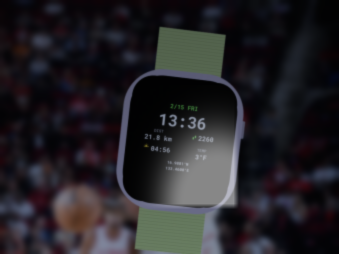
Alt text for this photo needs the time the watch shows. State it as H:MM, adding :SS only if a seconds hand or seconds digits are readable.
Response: 13:36
